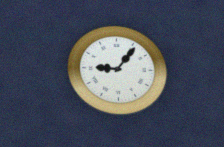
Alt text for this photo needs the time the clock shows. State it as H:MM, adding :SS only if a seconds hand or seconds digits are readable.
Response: 9:06
